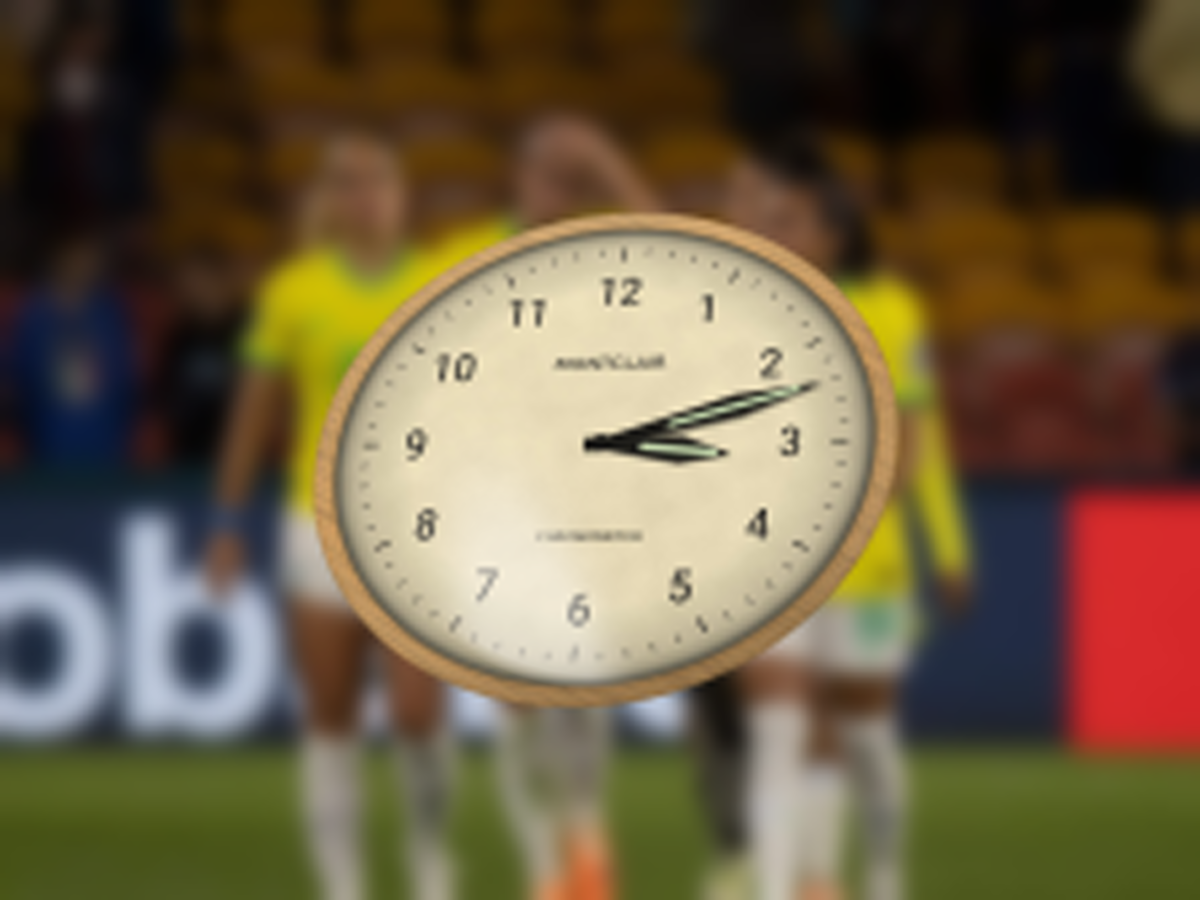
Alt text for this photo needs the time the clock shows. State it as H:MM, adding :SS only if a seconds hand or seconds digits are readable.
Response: 3:12
